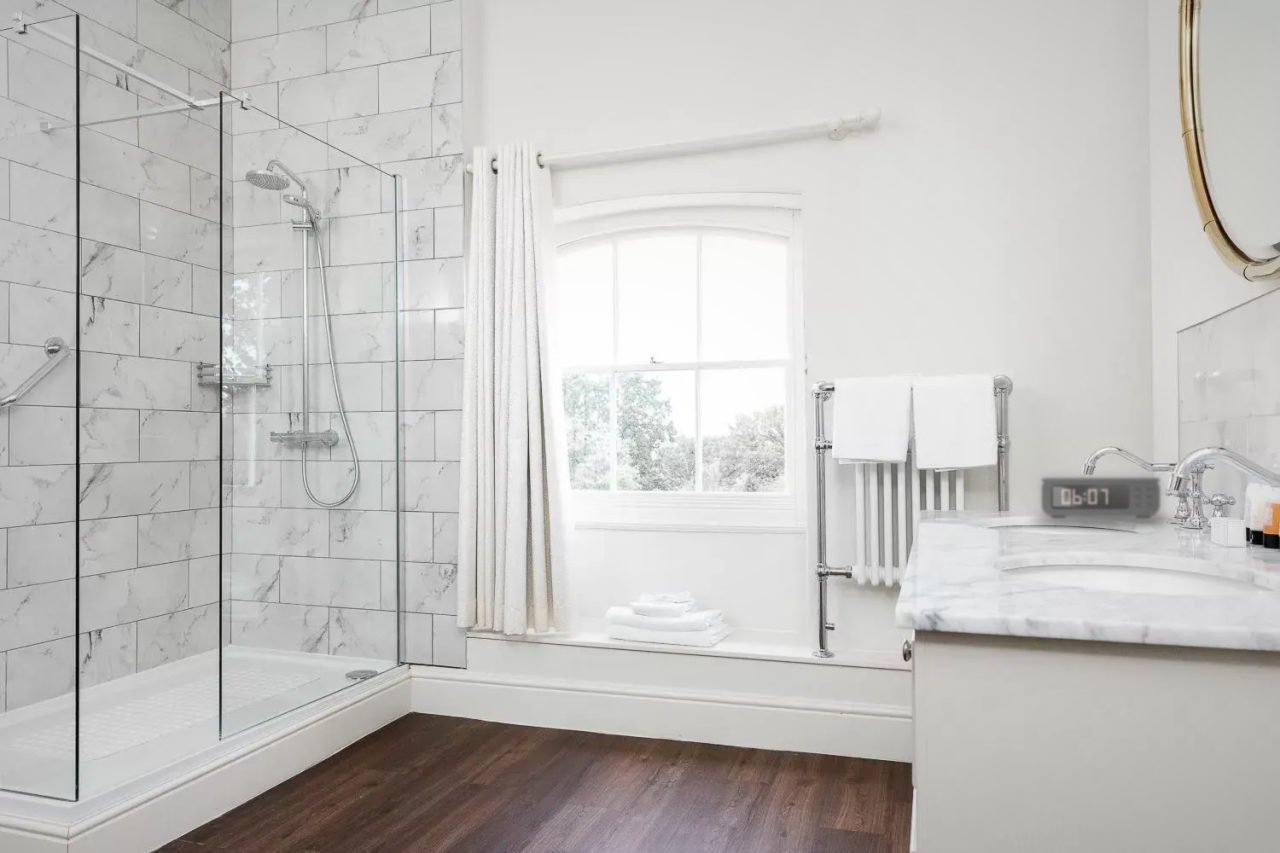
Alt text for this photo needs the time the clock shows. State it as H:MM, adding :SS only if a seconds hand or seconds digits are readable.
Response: 6:07
